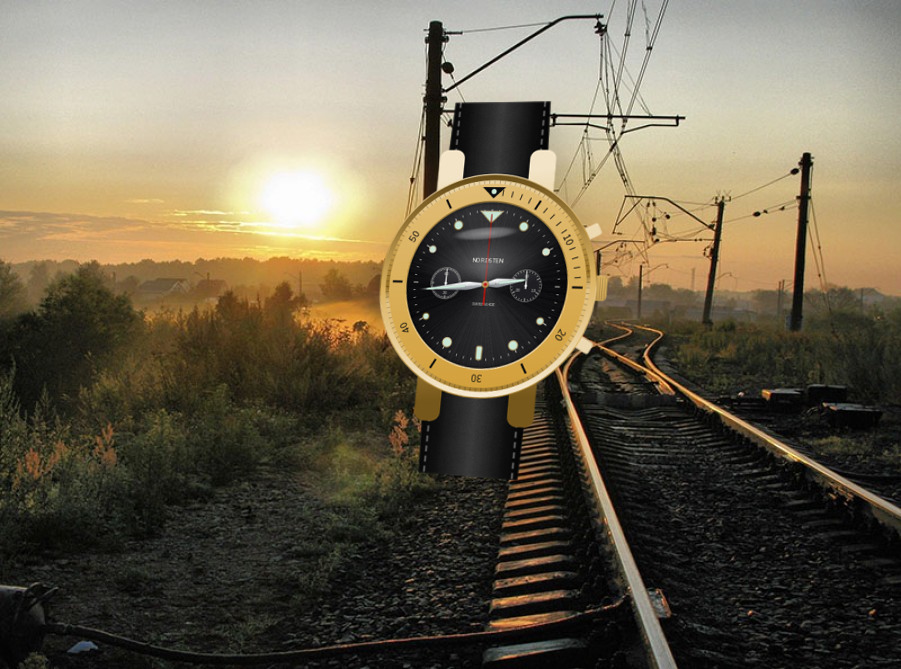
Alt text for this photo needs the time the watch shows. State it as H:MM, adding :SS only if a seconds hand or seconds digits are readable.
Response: 2:44
